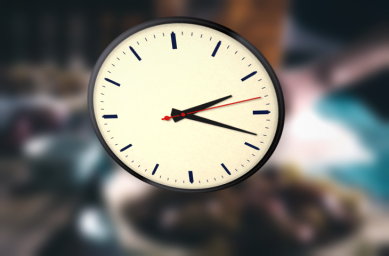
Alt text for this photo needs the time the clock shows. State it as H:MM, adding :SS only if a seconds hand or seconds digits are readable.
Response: 2:18:13
